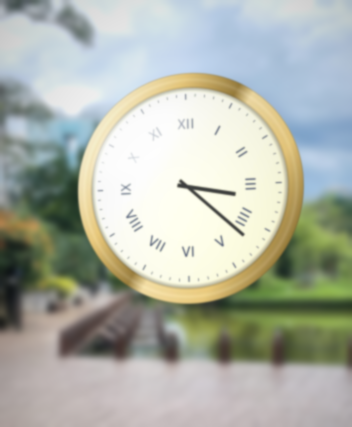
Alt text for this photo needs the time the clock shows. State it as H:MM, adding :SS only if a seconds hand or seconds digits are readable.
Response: 3:22
